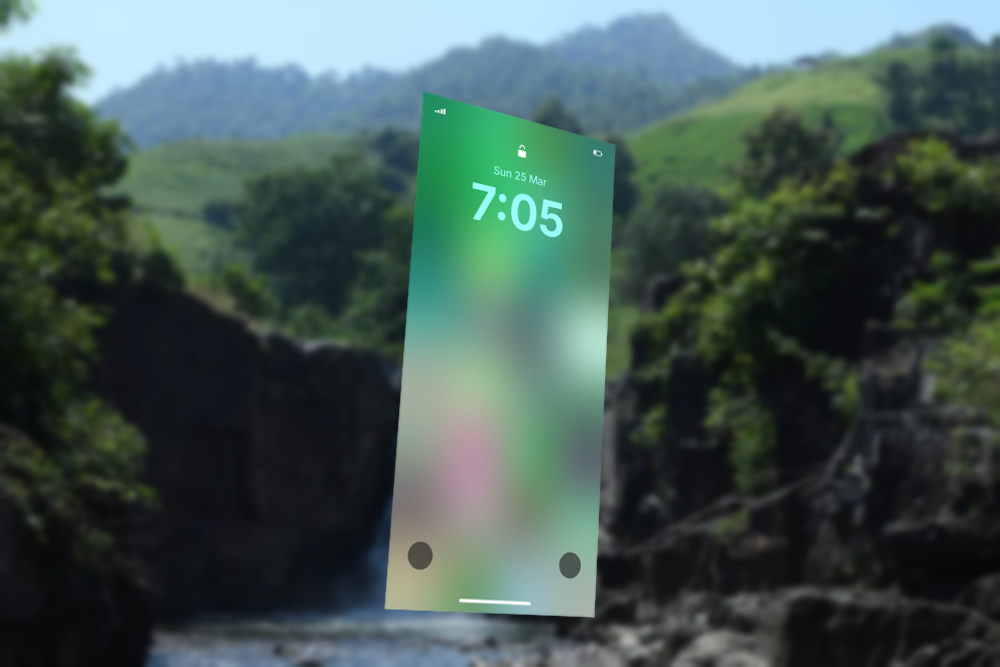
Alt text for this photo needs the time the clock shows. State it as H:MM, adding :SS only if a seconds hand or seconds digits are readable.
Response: 7:05
